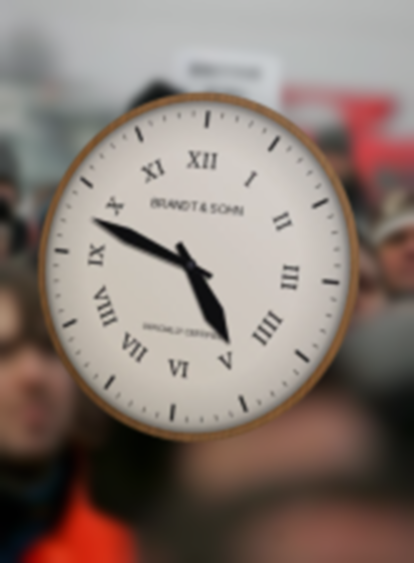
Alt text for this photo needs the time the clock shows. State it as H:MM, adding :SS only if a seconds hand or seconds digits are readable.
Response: 4:48
